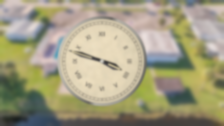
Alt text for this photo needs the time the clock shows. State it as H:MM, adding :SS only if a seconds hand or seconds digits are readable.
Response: 3:48
